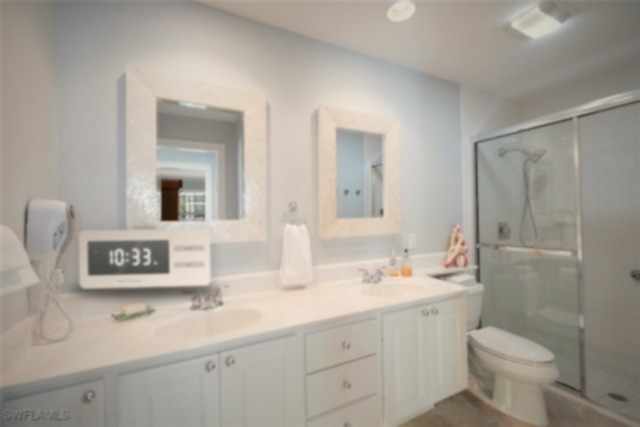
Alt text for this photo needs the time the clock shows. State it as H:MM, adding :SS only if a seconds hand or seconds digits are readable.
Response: 10:33
